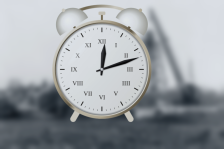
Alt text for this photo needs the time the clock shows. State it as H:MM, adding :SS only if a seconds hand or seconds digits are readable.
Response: 12:12
